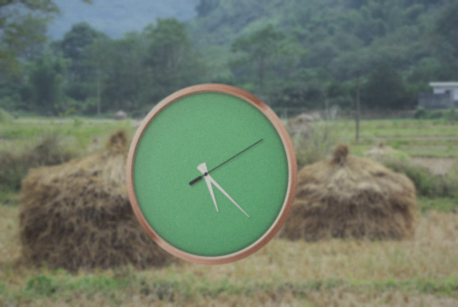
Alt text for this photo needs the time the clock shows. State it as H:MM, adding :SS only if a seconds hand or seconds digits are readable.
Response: 5:22:10
